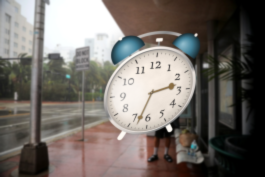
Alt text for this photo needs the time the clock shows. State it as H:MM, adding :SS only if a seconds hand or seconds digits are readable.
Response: 2:33
